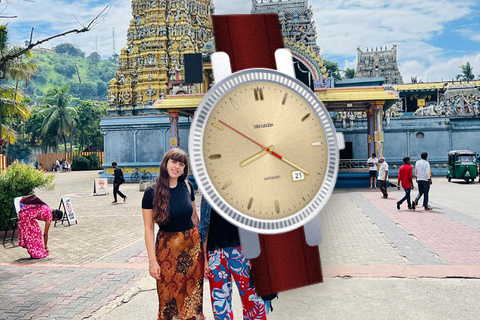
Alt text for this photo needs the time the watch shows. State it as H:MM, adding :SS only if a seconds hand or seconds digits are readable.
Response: 8:20:51
